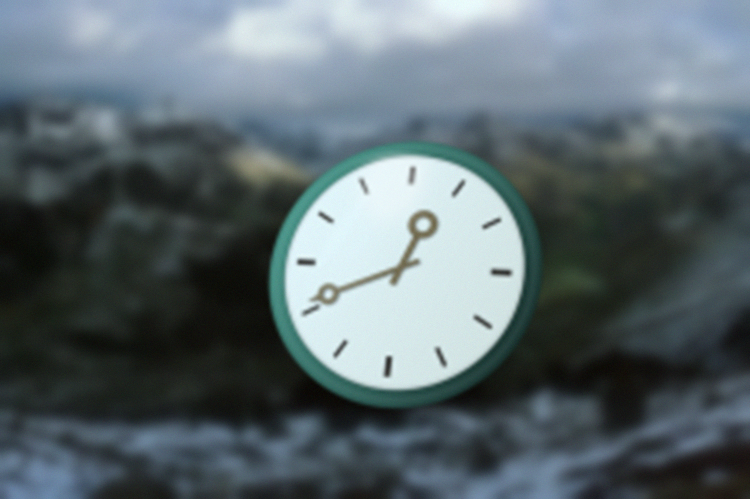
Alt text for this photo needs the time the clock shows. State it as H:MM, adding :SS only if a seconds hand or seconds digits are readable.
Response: 12:41
